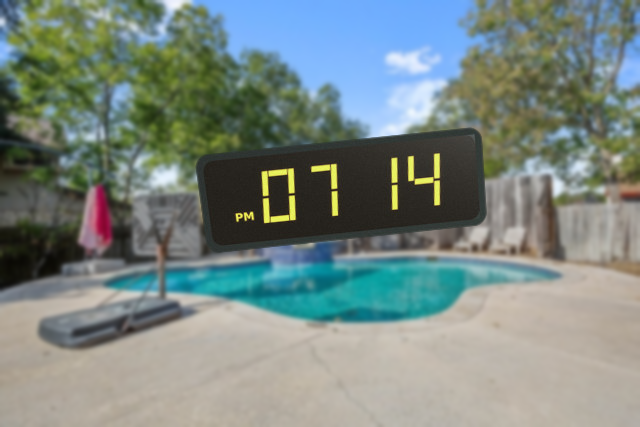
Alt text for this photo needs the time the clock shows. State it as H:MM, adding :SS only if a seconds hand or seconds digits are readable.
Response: 7:14
